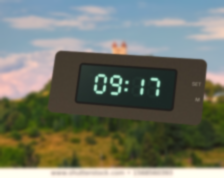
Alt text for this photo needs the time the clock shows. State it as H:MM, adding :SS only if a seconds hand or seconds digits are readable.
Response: 9:17
